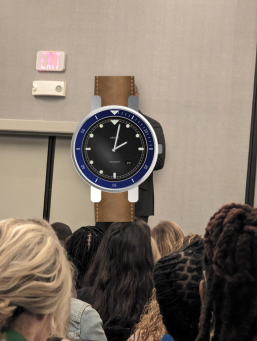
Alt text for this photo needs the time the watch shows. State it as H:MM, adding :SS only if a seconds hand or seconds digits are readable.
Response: 2:02
